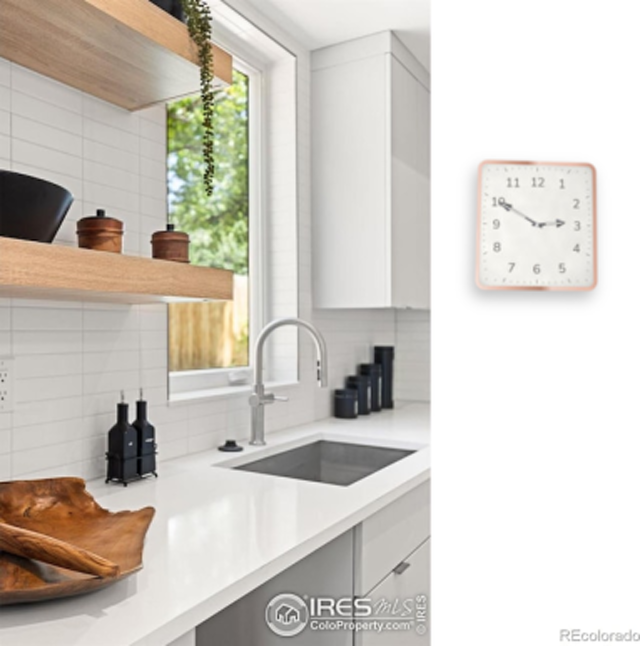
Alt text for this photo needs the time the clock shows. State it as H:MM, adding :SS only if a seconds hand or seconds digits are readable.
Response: 2:50
